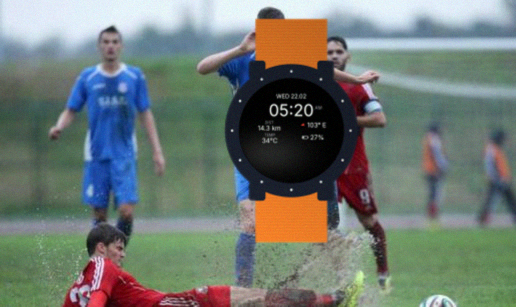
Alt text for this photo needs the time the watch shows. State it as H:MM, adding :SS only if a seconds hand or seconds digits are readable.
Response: 5:20
